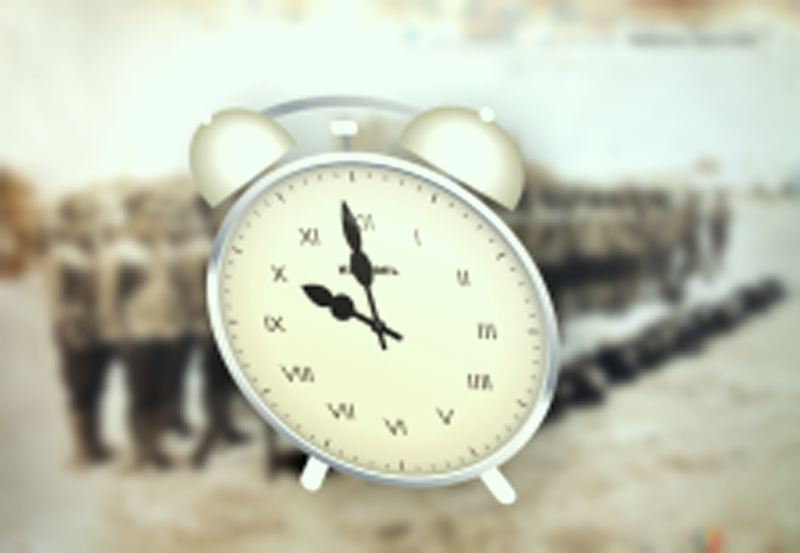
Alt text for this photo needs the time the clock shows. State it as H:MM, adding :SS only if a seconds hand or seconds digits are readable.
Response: 9:59
